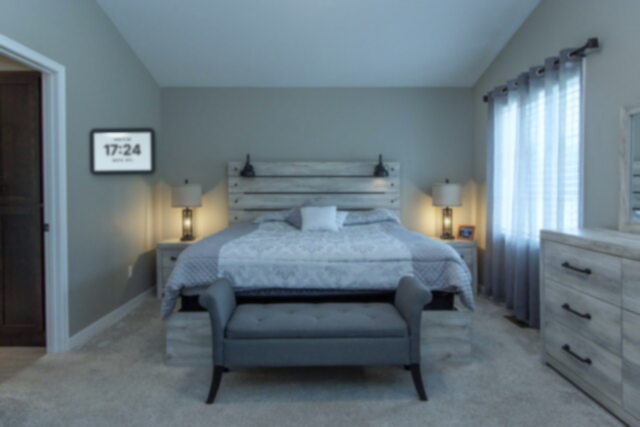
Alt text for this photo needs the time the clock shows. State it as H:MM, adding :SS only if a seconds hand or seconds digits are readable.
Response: 17:24
